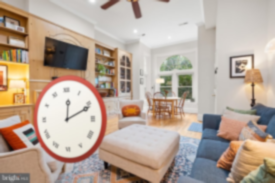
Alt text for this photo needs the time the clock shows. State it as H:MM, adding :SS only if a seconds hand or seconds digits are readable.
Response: 12:11
